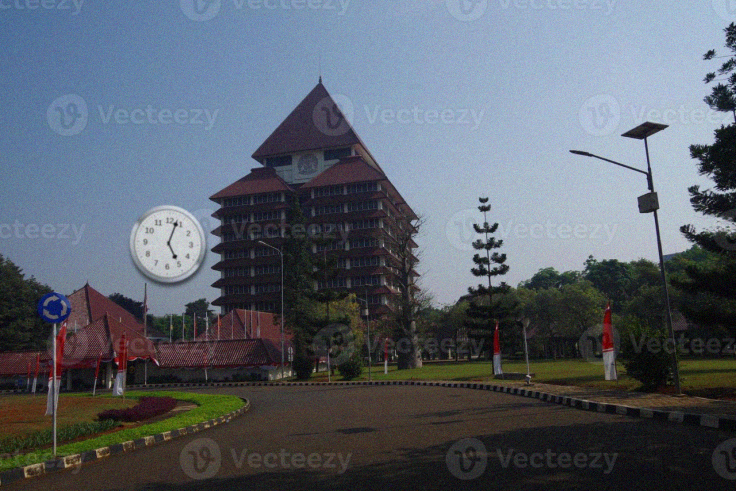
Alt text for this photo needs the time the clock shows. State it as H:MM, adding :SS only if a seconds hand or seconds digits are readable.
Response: 5:03
